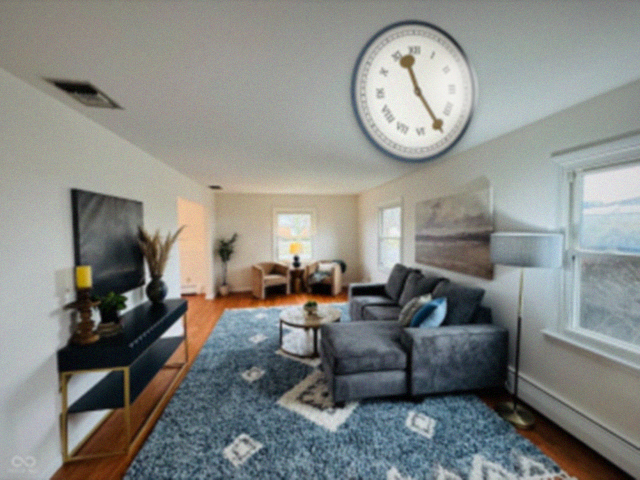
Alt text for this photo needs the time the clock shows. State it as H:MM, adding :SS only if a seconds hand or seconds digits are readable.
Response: 11:25
